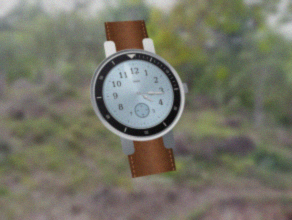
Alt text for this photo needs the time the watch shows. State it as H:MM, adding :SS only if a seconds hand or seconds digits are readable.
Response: 4:16
